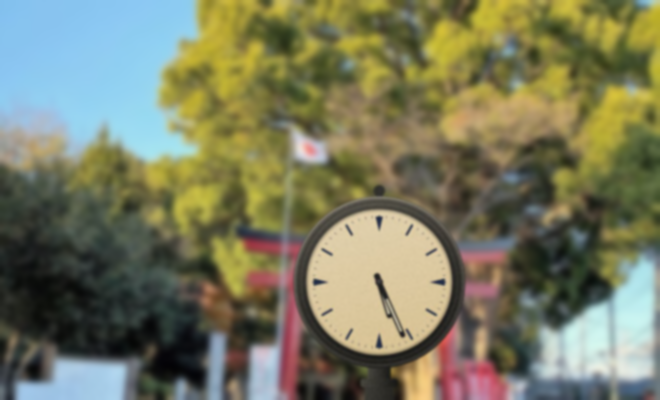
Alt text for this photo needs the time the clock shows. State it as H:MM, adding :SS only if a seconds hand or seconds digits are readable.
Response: 5:26
